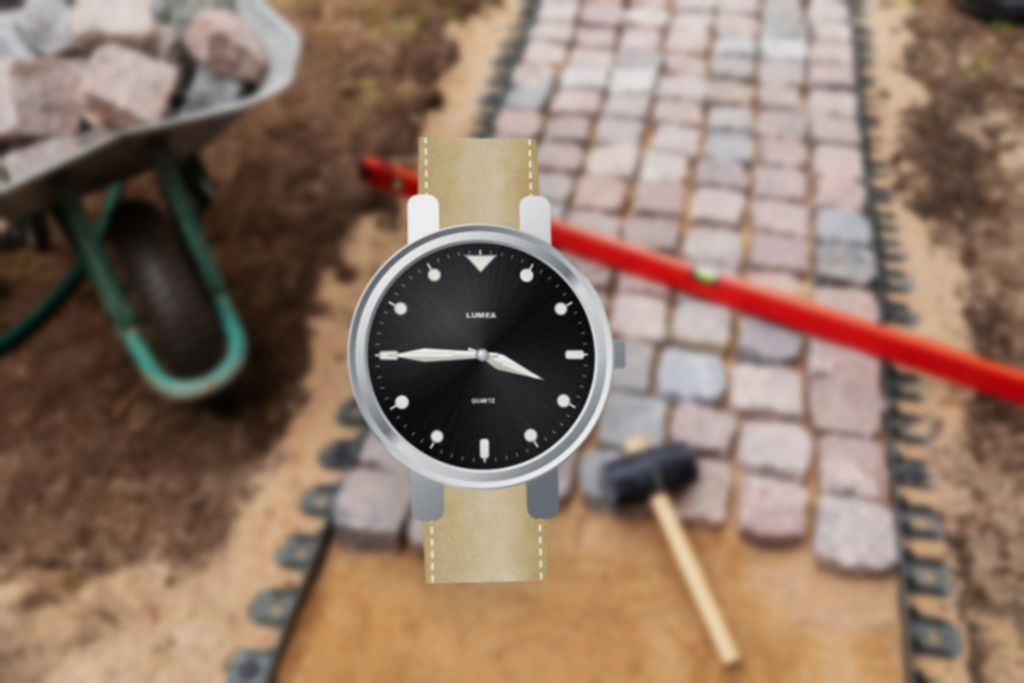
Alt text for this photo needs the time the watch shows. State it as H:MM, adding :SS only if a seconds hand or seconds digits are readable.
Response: 3:45
